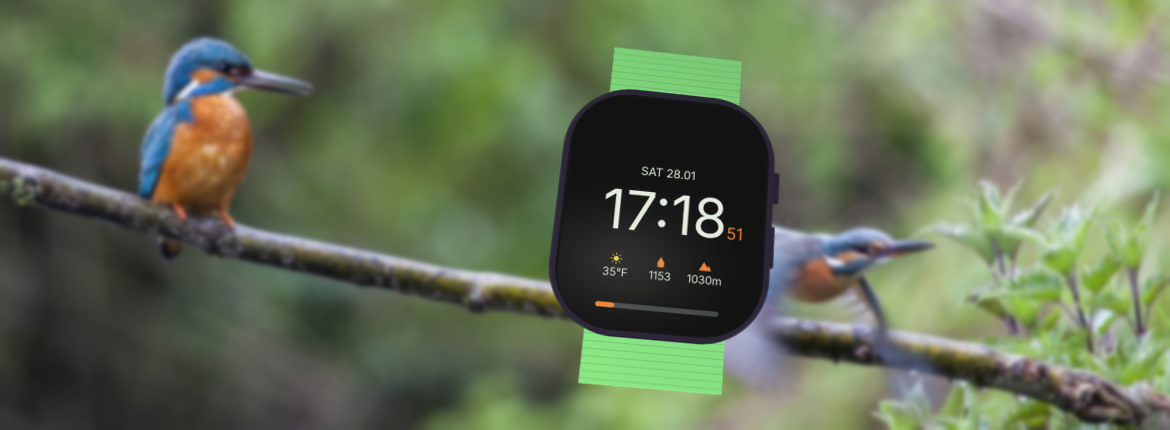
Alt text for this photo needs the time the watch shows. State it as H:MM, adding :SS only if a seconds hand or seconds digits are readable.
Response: 17:18:51
